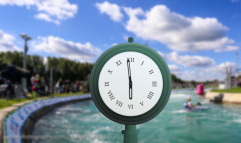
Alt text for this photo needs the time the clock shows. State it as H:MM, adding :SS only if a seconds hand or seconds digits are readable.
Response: 5:59
